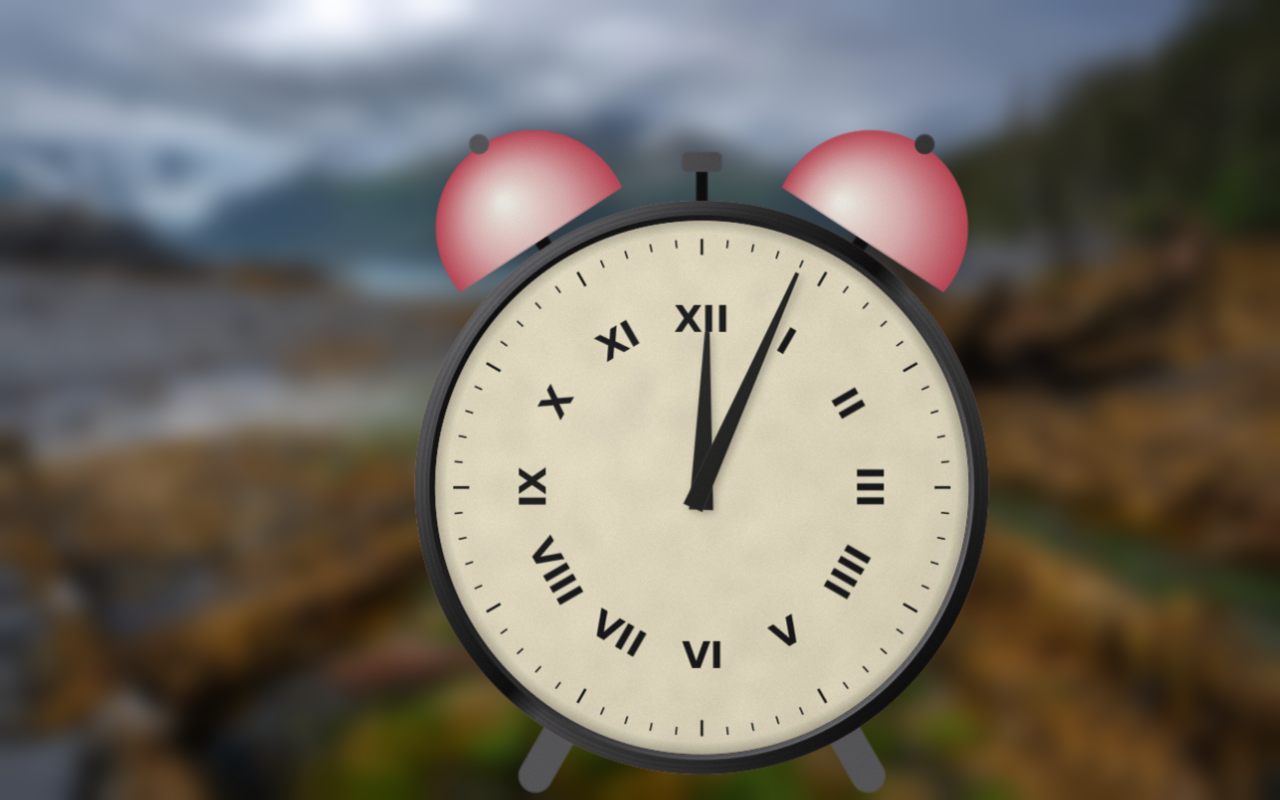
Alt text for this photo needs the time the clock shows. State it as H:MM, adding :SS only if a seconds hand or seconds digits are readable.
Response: 12:04
